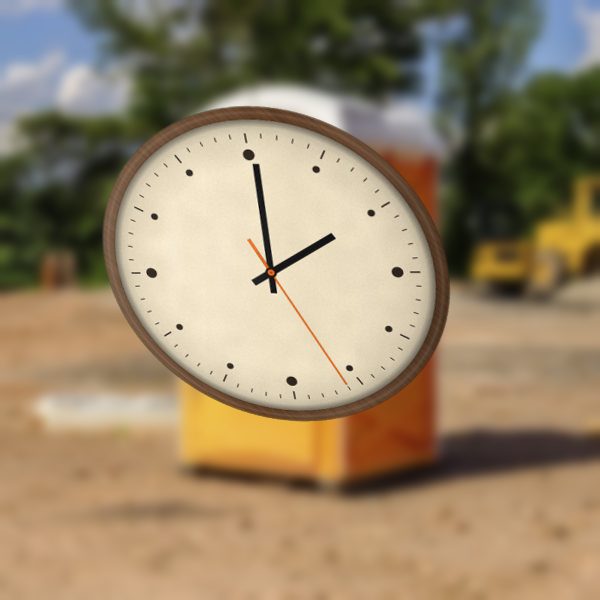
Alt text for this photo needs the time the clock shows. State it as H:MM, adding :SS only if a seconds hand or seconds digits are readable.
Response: 2:00:26
